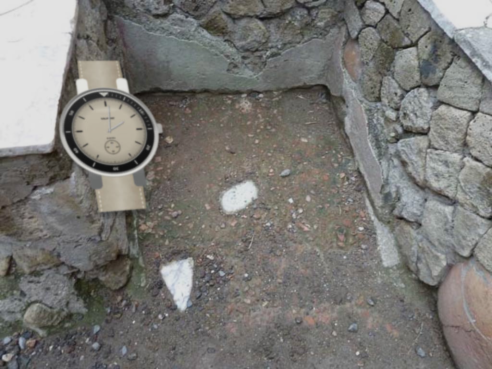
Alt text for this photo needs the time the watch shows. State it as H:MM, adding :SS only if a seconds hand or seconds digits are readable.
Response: 2:01
